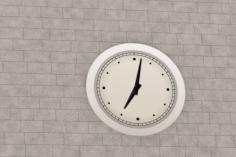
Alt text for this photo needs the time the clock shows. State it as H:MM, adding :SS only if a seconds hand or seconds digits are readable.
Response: 7:02
